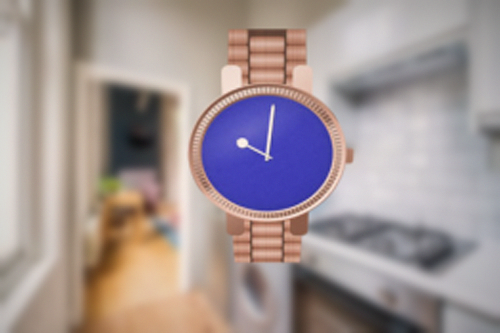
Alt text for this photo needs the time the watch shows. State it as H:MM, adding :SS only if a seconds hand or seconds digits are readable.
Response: 10:01
